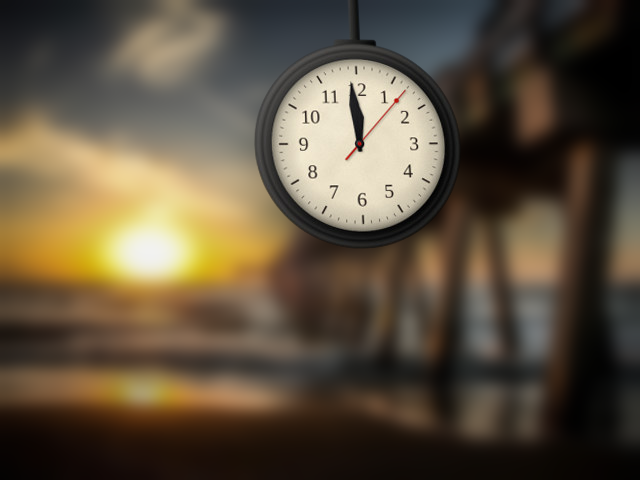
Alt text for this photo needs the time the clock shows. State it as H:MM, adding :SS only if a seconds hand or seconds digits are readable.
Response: 11:59:07
